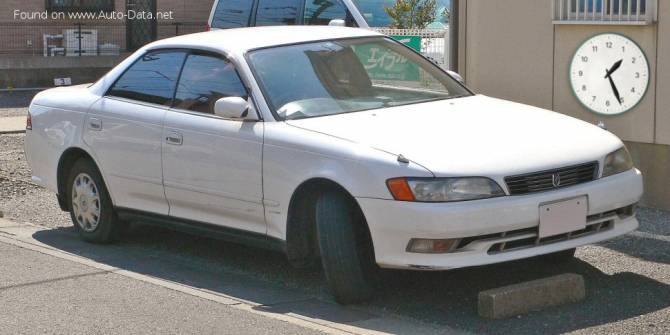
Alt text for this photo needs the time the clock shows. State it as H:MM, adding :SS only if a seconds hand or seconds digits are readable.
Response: 1:26
